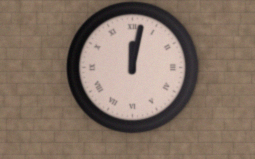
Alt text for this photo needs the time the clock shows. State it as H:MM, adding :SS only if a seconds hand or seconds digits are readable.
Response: 12:02
